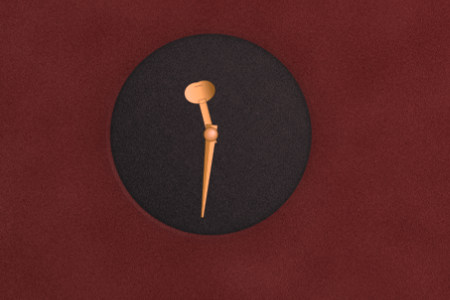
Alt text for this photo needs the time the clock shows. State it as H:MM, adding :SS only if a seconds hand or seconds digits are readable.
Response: 11:31
